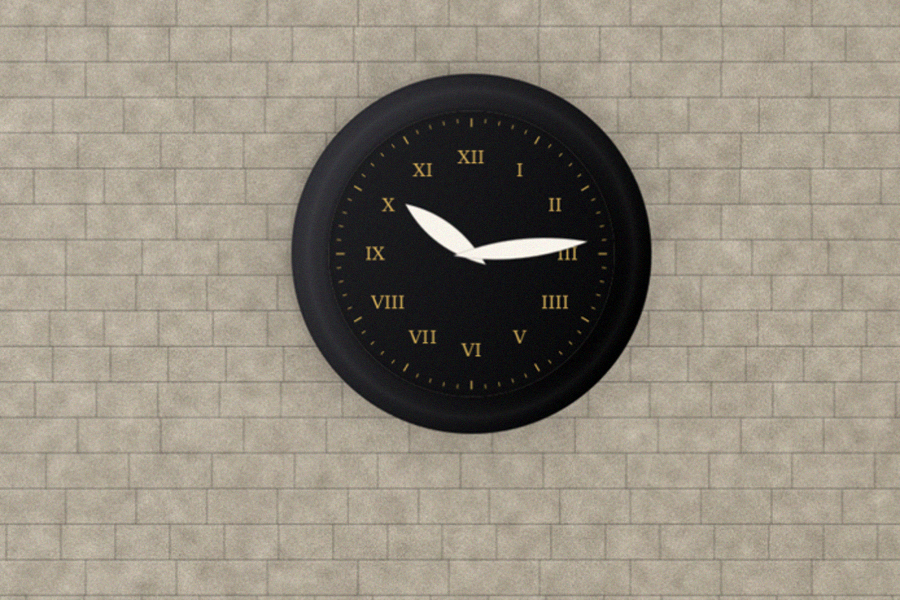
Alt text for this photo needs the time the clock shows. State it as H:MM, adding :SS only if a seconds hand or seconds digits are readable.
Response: 10:14
